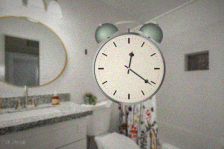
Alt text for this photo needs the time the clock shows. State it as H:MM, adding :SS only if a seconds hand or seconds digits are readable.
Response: 12:21
